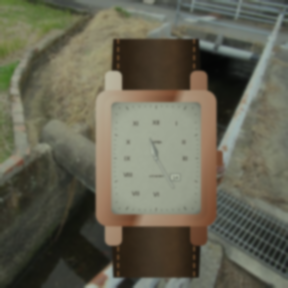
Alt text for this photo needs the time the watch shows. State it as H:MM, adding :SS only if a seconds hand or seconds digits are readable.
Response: 11:25
